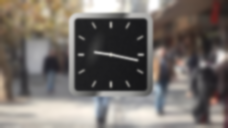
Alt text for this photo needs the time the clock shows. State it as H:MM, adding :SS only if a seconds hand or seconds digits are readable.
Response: 9:17
